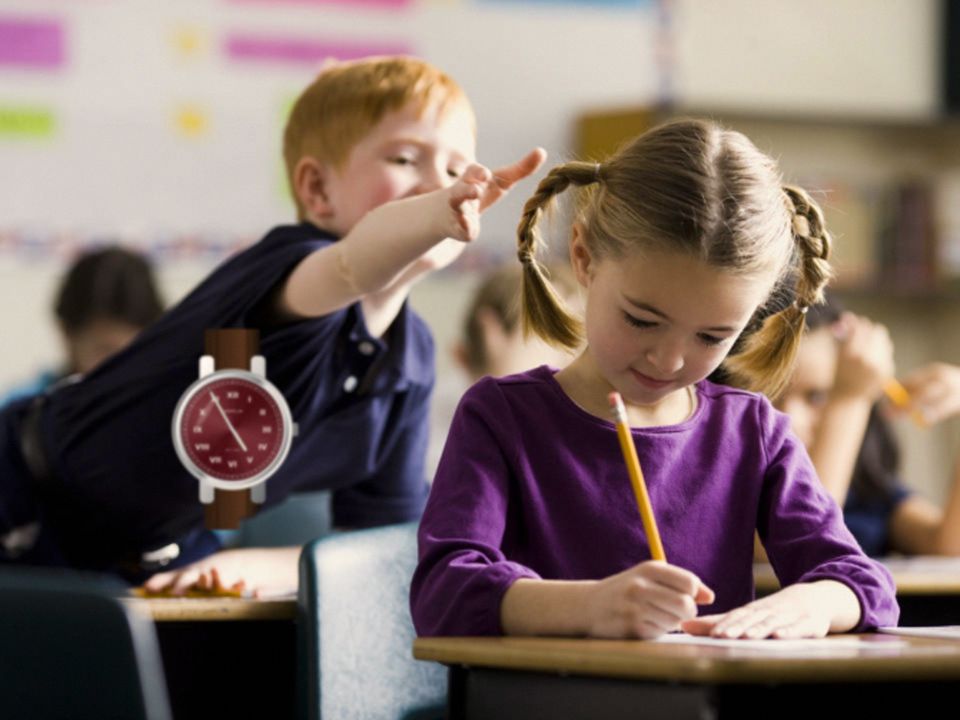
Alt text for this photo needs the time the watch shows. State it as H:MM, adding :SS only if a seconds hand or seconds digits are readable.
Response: 4:55
